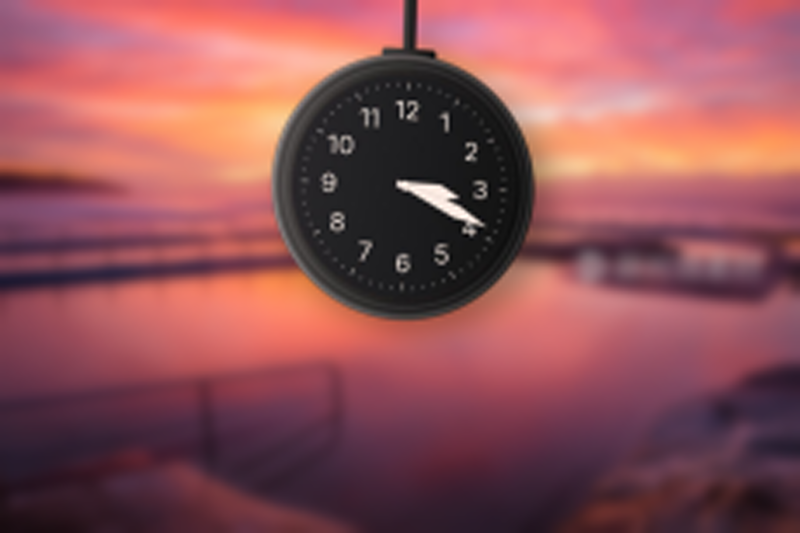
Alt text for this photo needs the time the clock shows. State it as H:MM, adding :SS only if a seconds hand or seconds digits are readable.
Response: 3:19
